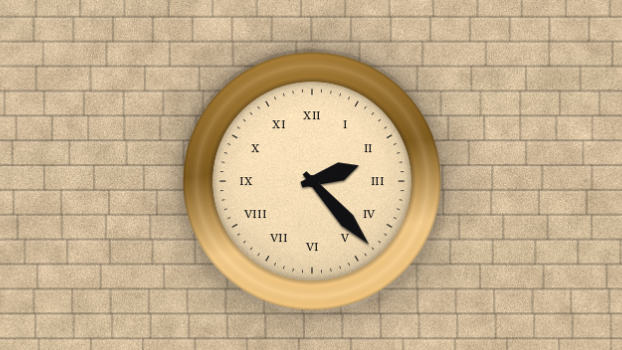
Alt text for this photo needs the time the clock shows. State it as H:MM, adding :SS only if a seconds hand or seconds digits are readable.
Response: 2:23
